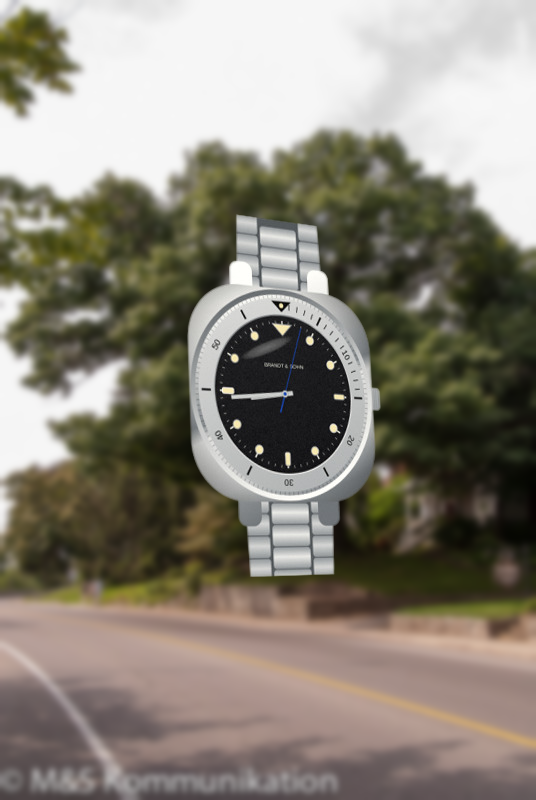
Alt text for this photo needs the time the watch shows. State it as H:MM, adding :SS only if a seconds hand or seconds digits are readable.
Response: 8:44:03
